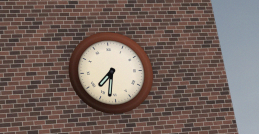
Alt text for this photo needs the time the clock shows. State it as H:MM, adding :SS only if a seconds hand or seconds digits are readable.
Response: 7:32
